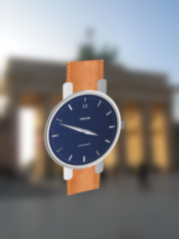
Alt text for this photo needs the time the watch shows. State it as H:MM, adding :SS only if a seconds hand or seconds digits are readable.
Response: 3:49
